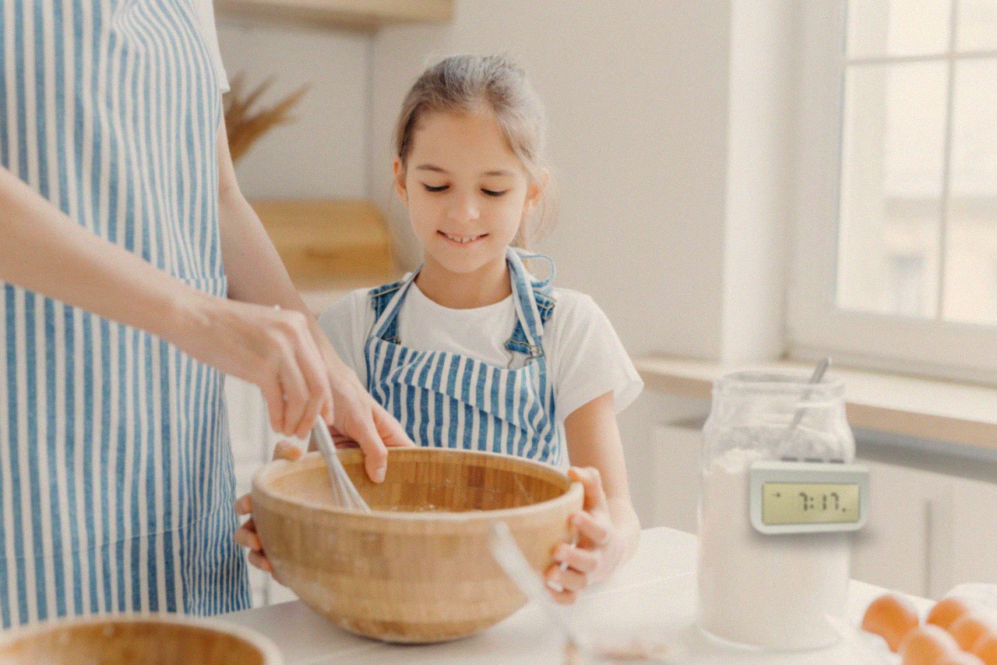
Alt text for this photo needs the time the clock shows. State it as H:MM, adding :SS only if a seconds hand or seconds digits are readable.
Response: 7:17
